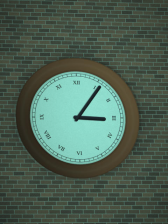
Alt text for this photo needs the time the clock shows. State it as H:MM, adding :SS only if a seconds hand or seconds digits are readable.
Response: 3:06
